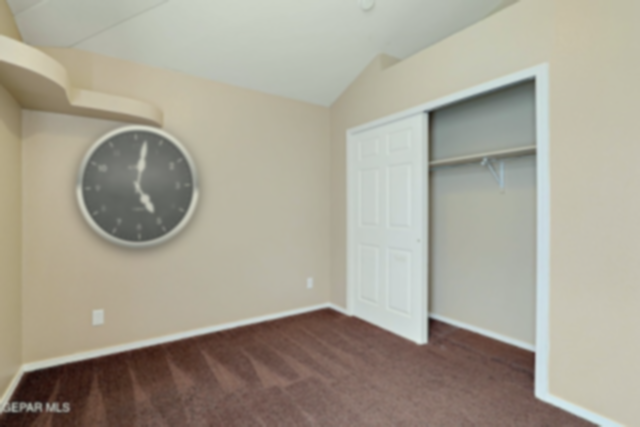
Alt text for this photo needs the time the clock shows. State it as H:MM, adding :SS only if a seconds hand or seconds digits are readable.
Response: 5:02
